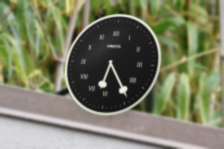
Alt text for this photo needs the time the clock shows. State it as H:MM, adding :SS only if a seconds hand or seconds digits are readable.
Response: 6:24
